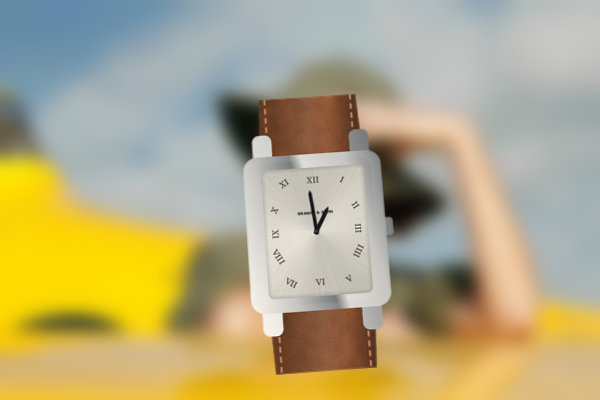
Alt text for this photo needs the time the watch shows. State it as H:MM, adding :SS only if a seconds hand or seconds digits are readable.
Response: 12:59
